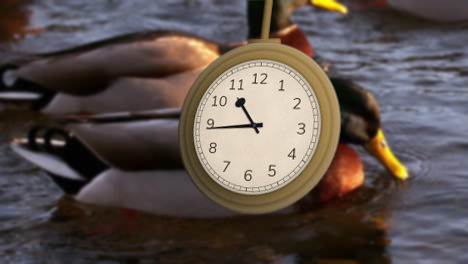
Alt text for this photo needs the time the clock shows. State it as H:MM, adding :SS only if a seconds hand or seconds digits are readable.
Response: 10:44
